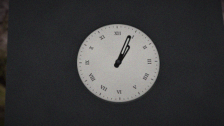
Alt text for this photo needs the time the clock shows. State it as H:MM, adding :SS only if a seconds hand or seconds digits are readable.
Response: 1:04
